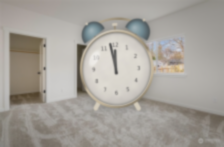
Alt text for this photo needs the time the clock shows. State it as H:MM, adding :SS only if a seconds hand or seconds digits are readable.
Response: 11:58
